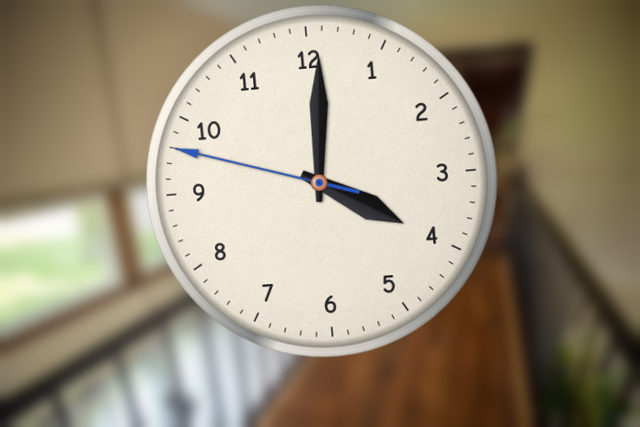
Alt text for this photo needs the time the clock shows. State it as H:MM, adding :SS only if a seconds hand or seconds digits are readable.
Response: 4:00:48
